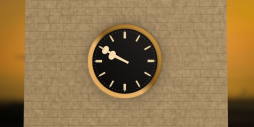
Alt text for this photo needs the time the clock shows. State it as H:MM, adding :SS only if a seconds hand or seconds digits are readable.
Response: 9:50
